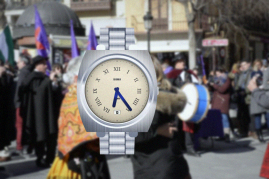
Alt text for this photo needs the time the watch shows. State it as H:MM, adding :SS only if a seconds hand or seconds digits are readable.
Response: 6:24
